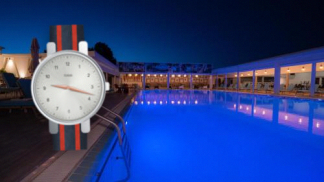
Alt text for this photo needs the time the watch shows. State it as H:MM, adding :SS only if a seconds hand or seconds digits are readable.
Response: 9:18
